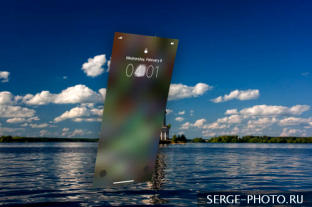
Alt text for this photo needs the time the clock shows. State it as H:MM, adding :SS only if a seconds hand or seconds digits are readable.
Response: 4:01
